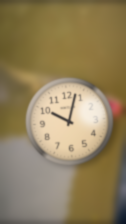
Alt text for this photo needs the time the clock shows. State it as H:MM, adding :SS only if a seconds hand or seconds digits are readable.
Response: 10:03
